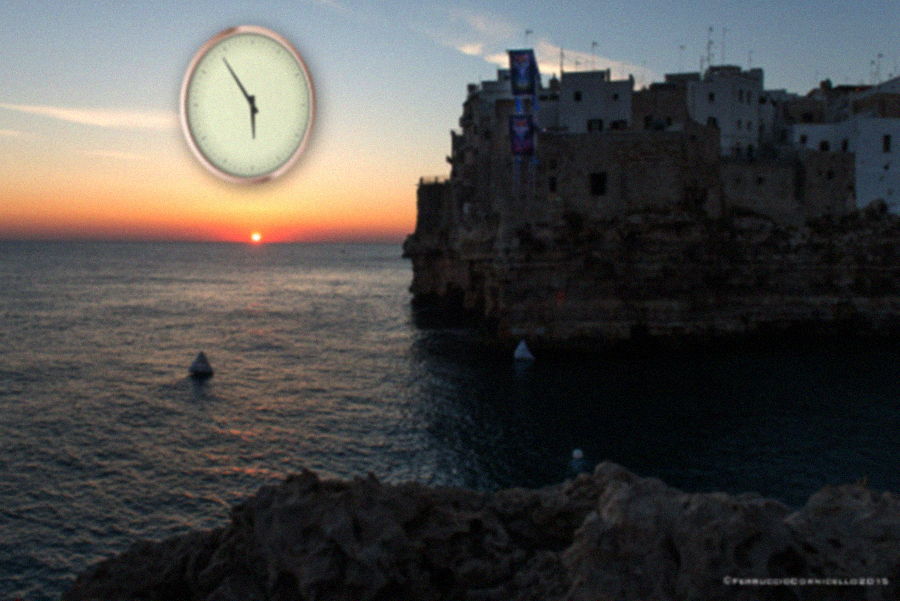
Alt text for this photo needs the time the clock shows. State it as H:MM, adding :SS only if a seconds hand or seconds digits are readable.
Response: 5:54
